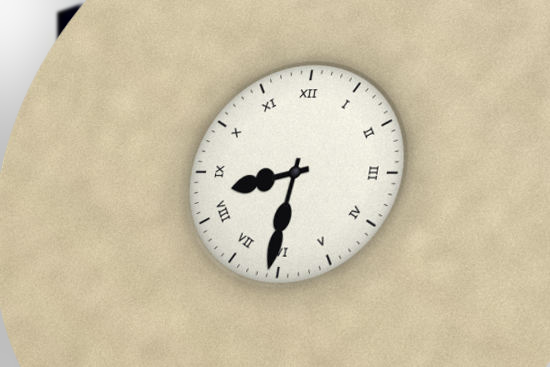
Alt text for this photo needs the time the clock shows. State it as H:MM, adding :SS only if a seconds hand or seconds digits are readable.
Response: 8:31
